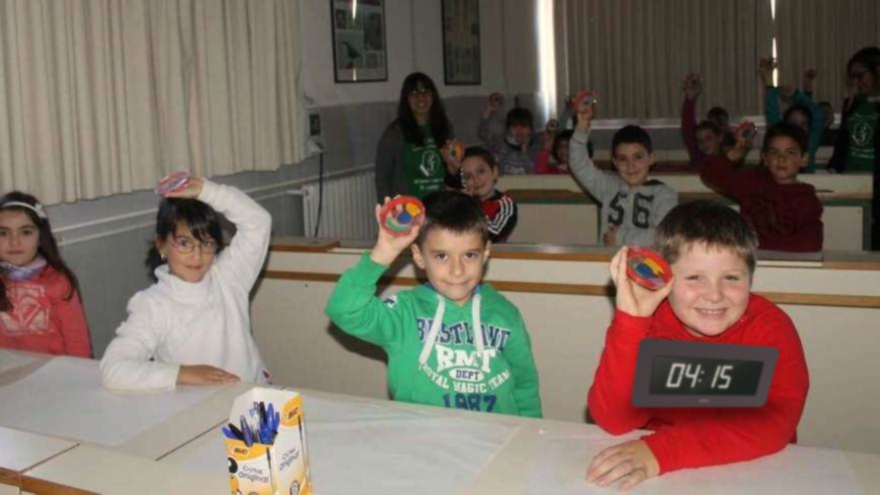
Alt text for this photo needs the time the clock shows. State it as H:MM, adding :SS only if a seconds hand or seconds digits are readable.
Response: 4:15
